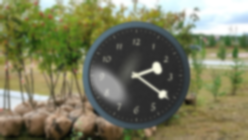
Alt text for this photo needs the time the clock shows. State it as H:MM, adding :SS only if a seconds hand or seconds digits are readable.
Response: 2:21
